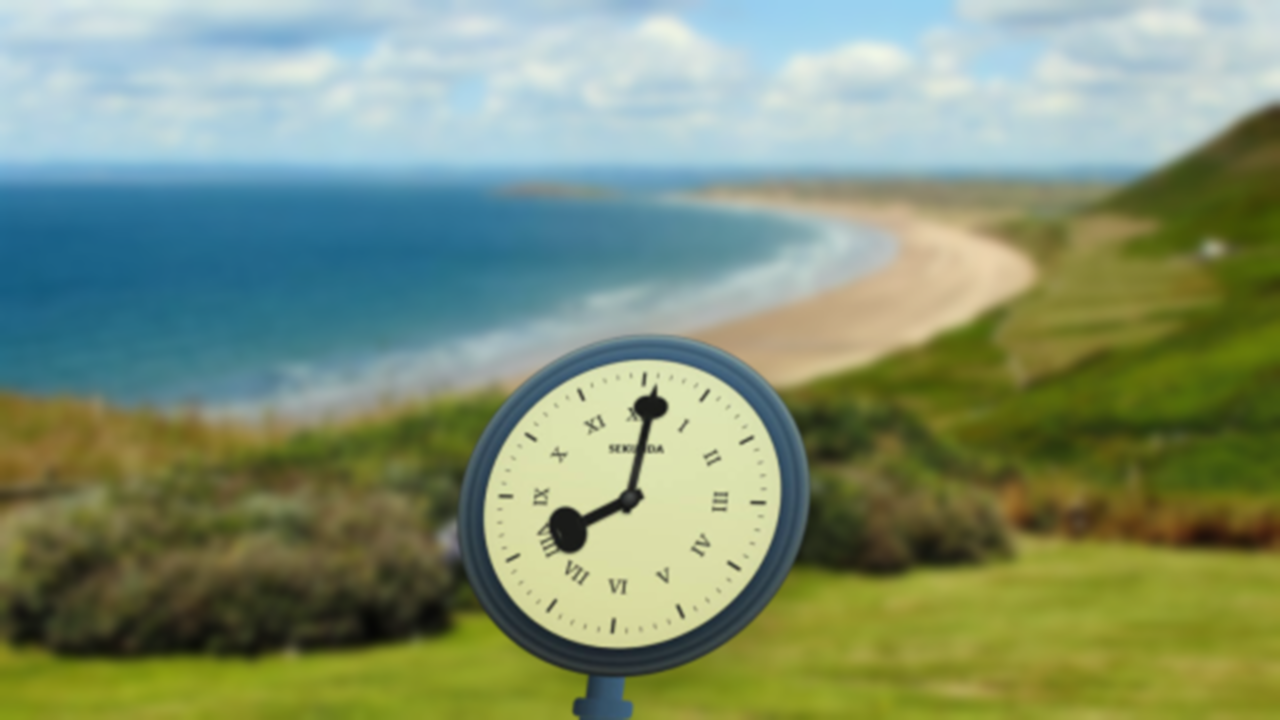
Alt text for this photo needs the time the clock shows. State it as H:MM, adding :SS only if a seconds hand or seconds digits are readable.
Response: 8:01
